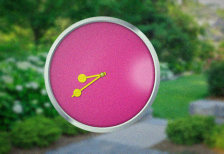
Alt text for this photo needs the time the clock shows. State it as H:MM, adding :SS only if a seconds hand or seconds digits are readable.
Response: 8:39
